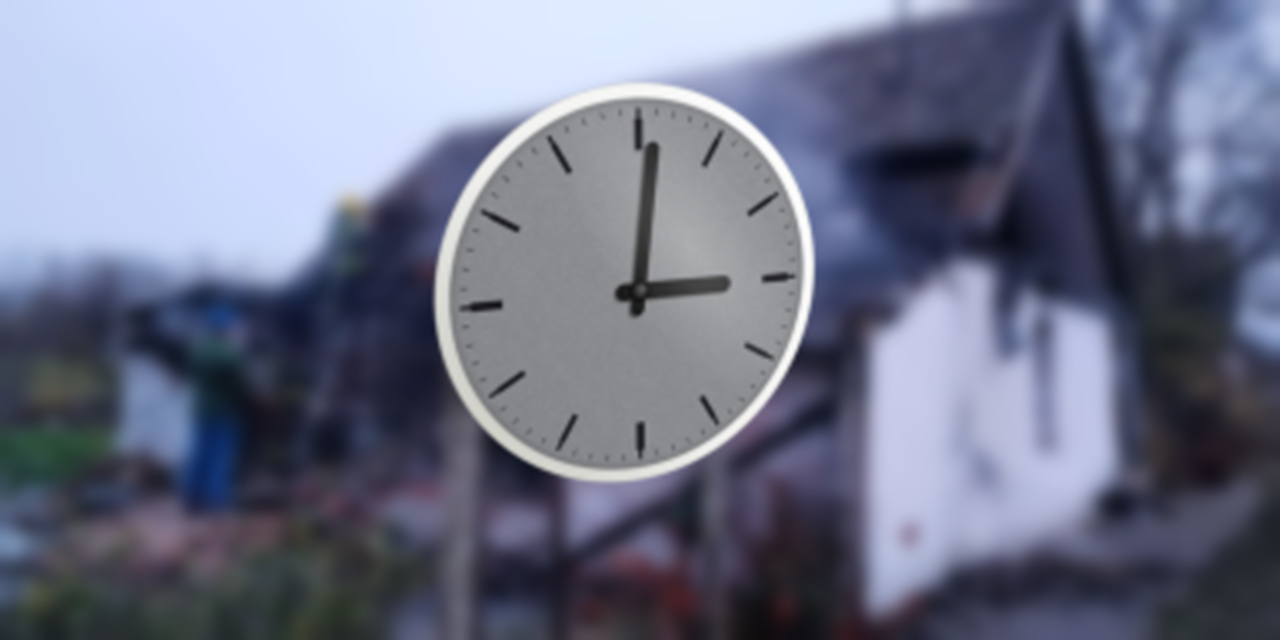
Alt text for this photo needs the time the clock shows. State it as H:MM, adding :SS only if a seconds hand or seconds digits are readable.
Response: 3:01
